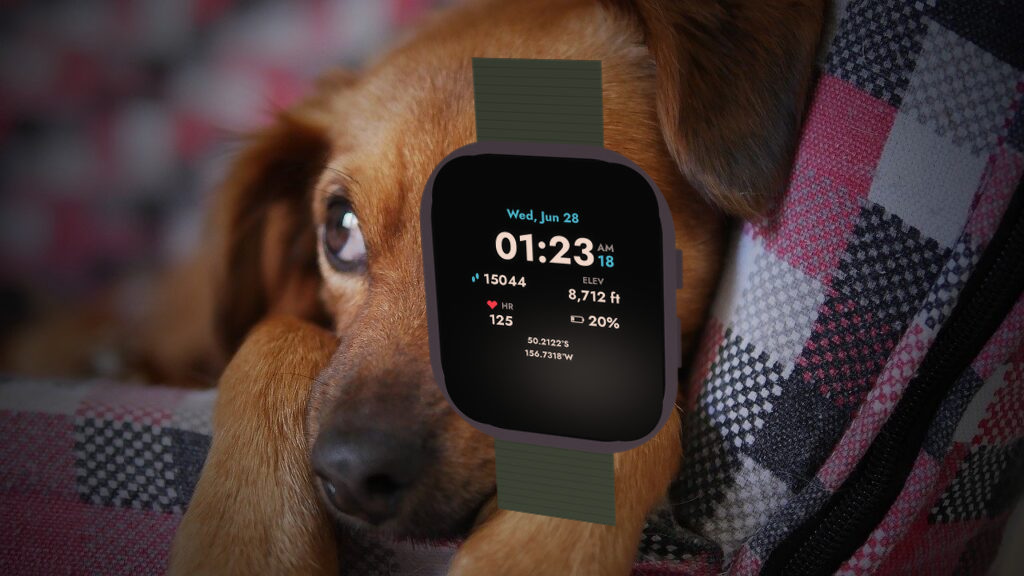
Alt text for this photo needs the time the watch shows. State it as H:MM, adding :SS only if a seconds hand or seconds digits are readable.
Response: 1:23:18
